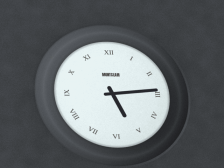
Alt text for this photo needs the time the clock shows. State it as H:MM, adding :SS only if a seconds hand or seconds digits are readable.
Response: 5:14
